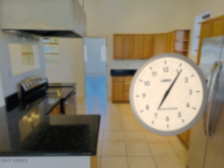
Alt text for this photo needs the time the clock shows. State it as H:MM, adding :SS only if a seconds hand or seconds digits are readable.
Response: 7:06
